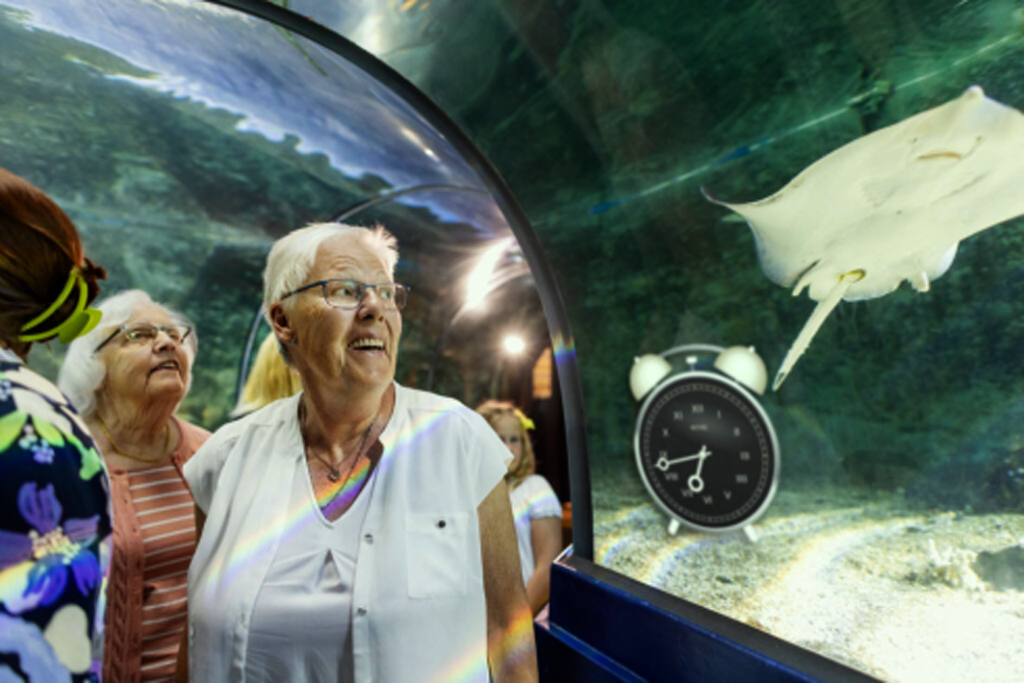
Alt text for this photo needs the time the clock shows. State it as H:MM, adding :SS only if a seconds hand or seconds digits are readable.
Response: 6:43
